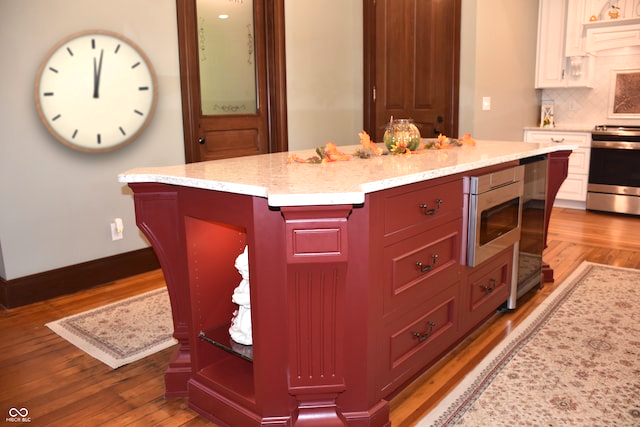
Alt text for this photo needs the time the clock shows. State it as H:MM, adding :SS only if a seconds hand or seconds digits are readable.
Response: 12:02
